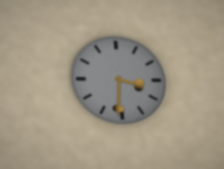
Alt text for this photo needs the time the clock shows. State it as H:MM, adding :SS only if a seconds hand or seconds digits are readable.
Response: 3:31
